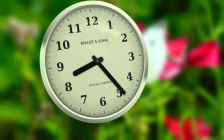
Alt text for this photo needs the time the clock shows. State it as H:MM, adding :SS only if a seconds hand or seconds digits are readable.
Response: 8:24
